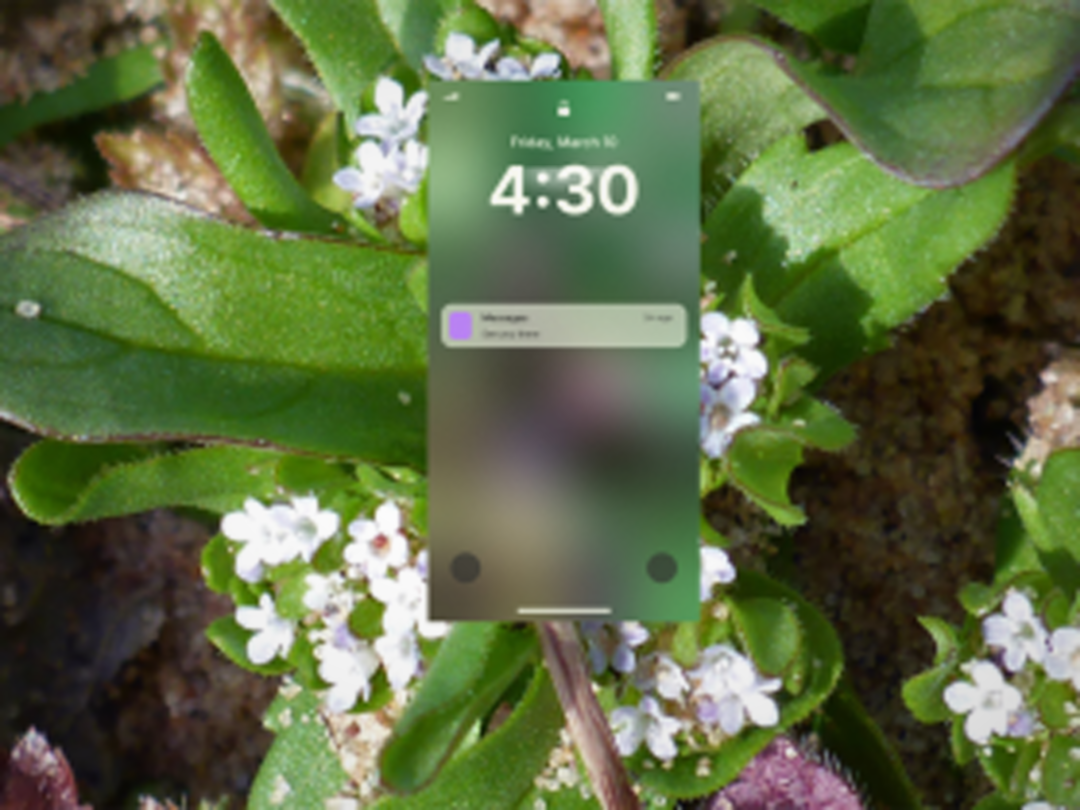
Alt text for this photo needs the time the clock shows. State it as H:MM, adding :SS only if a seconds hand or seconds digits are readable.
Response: 4:30
